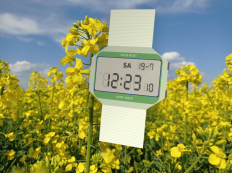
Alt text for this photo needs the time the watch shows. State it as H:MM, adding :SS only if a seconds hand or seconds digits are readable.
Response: 12:23:10
